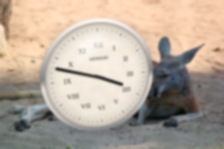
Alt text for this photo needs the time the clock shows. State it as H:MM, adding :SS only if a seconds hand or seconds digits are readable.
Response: 3:48
